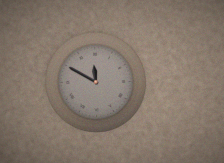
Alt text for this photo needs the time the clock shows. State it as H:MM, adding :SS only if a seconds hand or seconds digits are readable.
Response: 11:50
